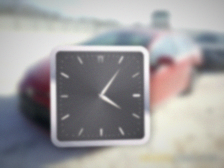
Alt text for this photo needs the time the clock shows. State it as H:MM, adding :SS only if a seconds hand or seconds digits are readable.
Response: 4:06
